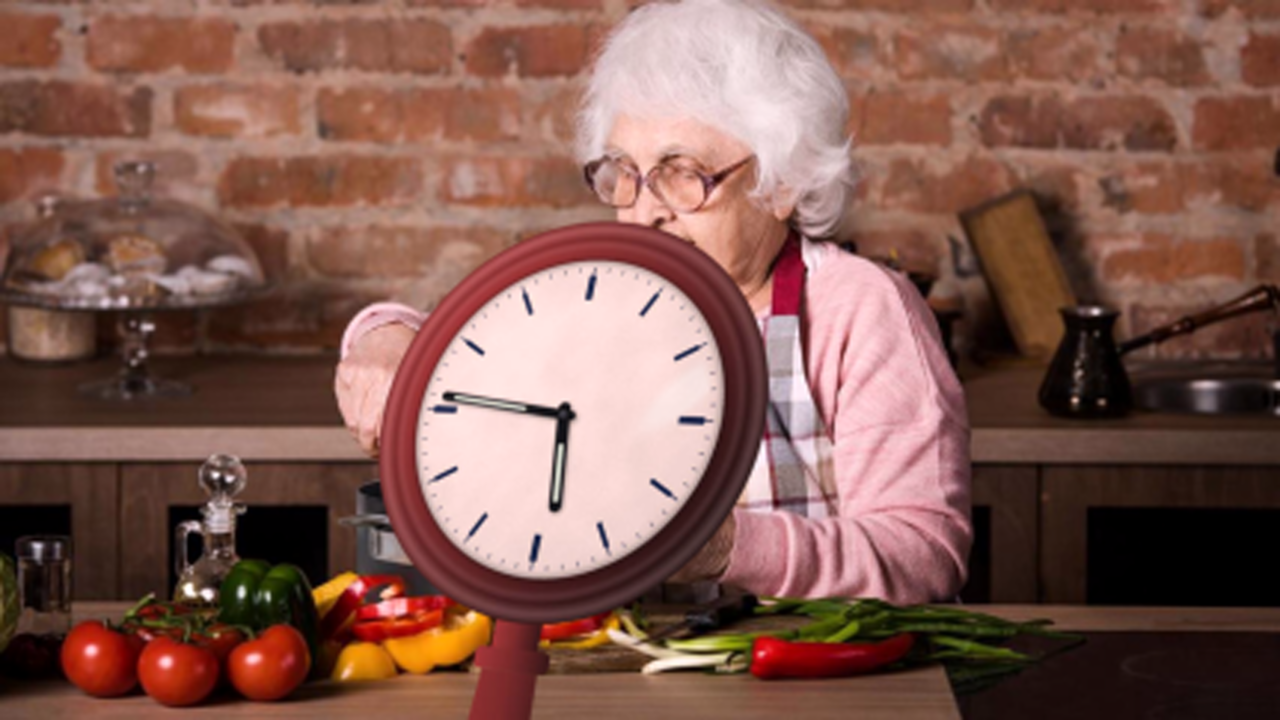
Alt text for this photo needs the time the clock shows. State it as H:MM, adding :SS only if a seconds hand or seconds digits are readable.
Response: 5:46
